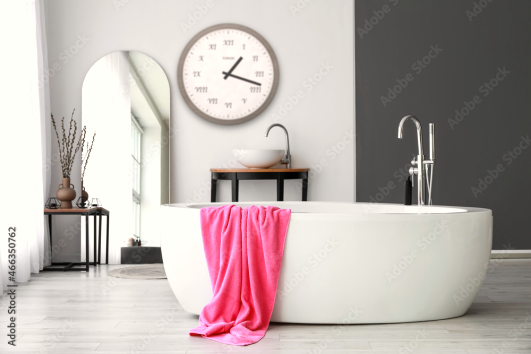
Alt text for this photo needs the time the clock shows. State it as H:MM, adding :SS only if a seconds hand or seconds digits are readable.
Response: 1:18
